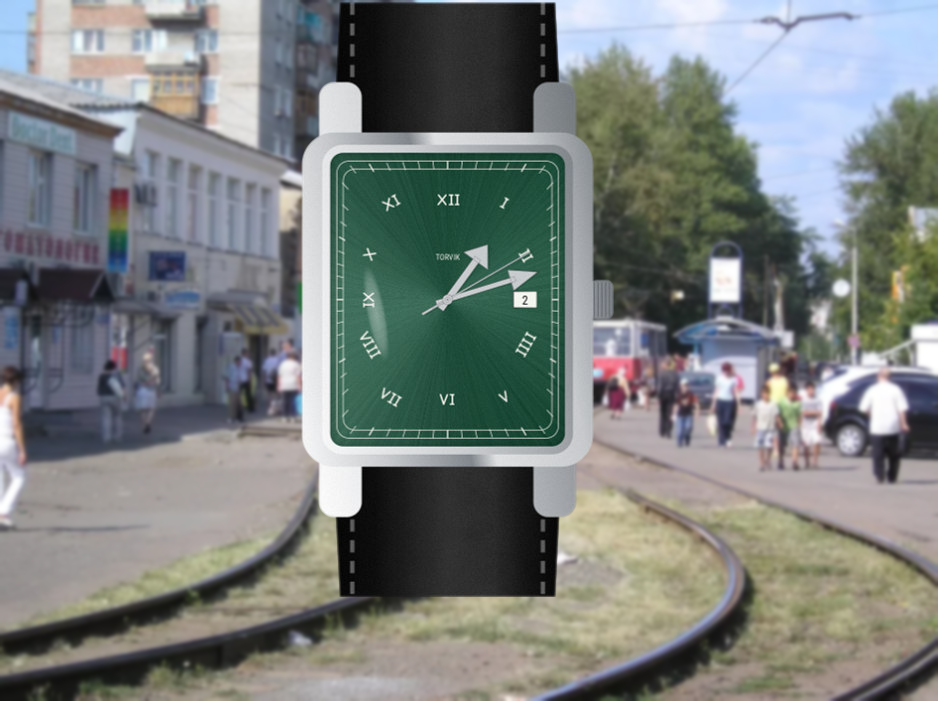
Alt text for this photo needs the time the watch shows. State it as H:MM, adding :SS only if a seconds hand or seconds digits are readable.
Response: 1:12:10
